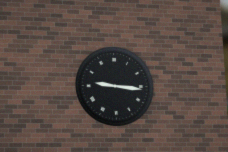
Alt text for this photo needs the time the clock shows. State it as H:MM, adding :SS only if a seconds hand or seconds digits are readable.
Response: 9:16
